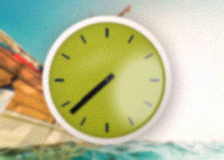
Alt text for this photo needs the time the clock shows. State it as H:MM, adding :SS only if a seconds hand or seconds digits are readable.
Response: 7:38
